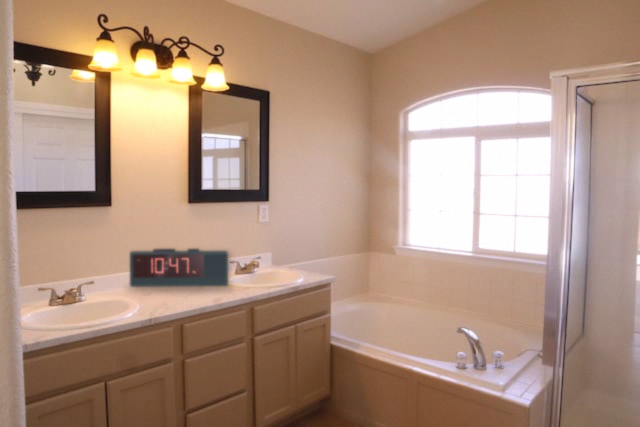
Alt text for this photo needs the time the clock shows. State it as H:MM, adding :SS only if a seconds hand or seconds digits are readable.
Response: 10:47
